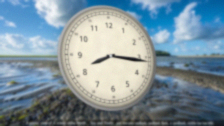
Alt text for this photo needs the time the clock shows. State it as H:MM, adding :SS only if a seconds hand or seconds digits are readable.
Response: 8:16
